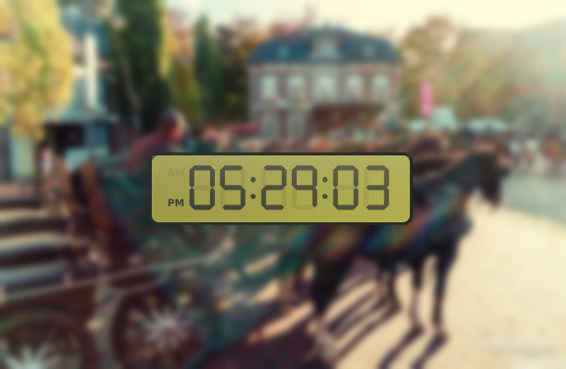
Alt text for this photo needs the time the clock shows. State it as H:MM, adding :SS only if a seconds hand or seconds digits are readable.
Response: 5:29:03
